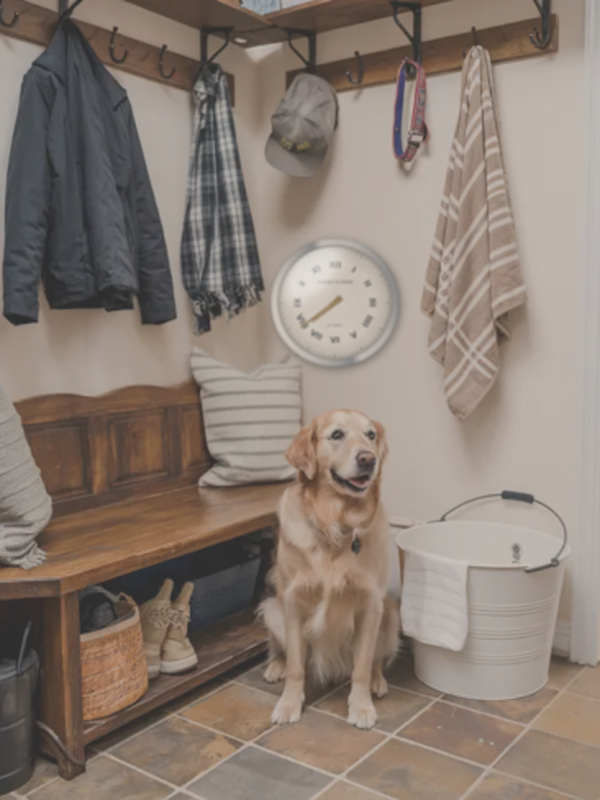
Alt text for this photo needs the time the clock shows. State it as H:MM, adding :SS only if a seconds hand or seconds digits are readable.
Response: 7:39
